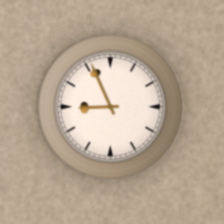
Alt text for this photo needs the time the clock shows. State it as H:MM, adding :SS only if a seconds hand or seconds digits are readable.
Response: 8:56
